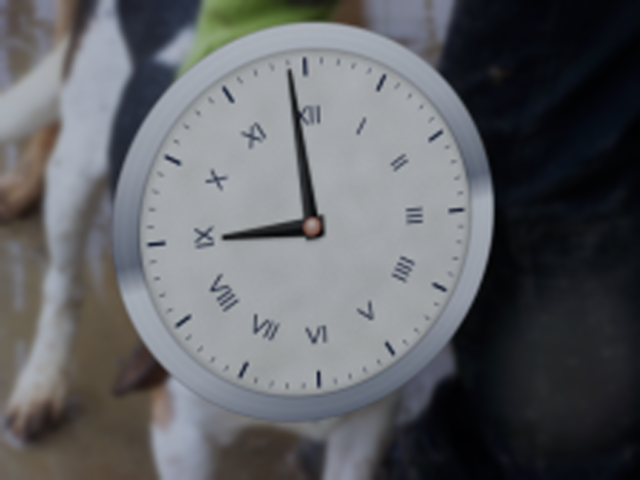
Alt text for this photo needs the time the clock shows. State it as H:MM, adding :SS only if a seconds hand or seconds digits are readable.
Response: 8:59
